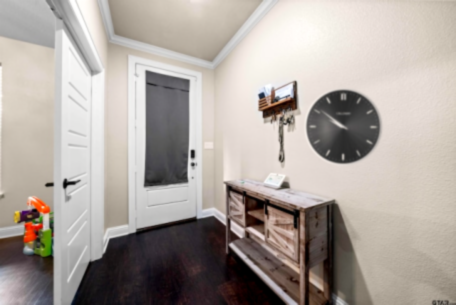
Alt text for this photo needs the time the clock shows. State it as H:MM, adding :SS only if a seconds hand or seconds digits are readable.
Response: 9:51
